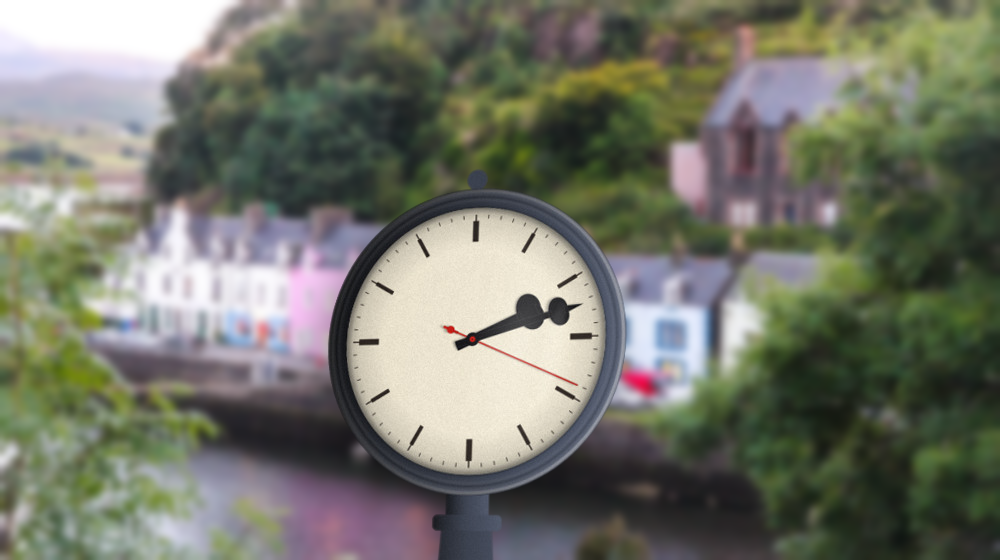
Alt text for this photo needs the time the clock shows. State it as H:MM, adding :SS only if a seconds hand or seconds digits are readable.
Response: 2:12:19
